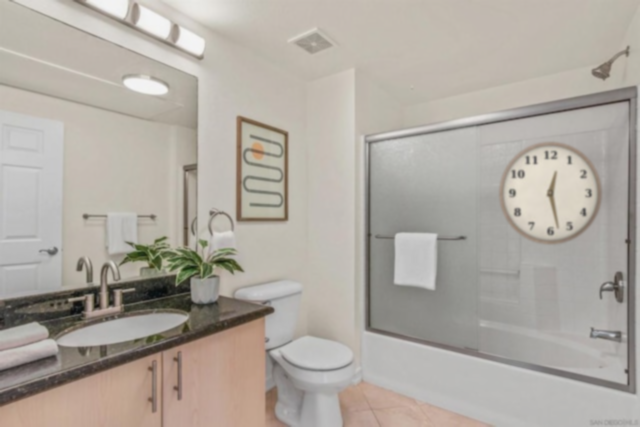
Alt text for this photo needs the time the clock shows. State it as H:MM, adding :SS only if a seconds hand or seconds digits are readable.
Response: 12:28
